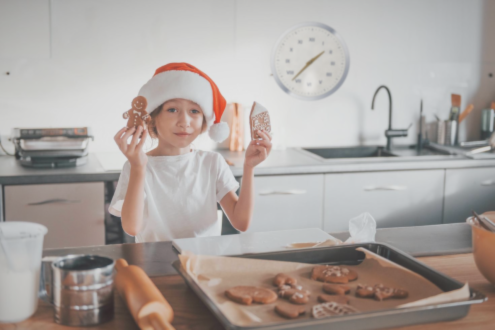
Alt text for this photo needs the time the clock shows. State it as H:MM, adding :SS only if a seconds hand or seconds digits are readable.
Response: 1:37
